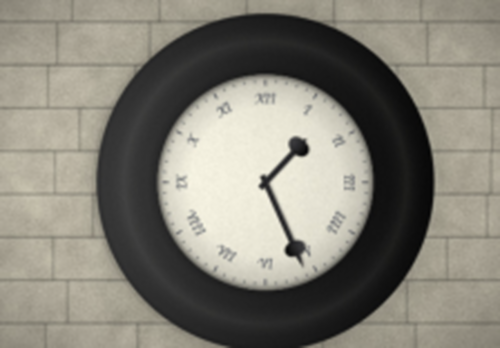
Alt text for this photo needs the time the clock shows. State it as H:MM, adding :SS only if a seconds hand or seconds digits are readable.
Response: 1:26
